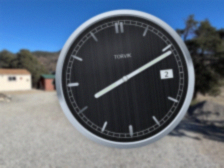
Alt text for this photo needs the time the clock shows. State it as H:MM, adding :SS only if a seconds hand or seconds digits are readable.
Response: 8:11
